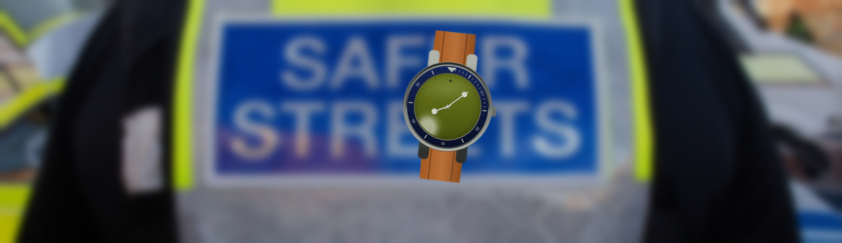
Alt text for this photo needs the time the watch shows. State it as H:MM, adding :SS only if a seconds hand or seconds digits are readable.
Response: 8:08
